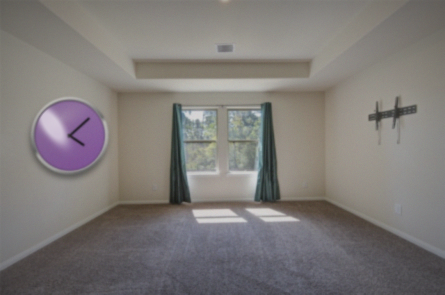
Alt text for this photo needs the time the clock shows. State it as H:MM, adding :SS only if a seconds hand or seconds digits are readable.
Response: 4:08
